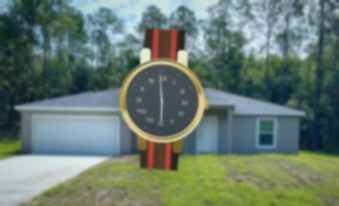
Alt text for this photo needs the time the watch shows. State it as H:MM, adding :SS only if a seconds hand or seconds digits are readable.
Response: 5:59
